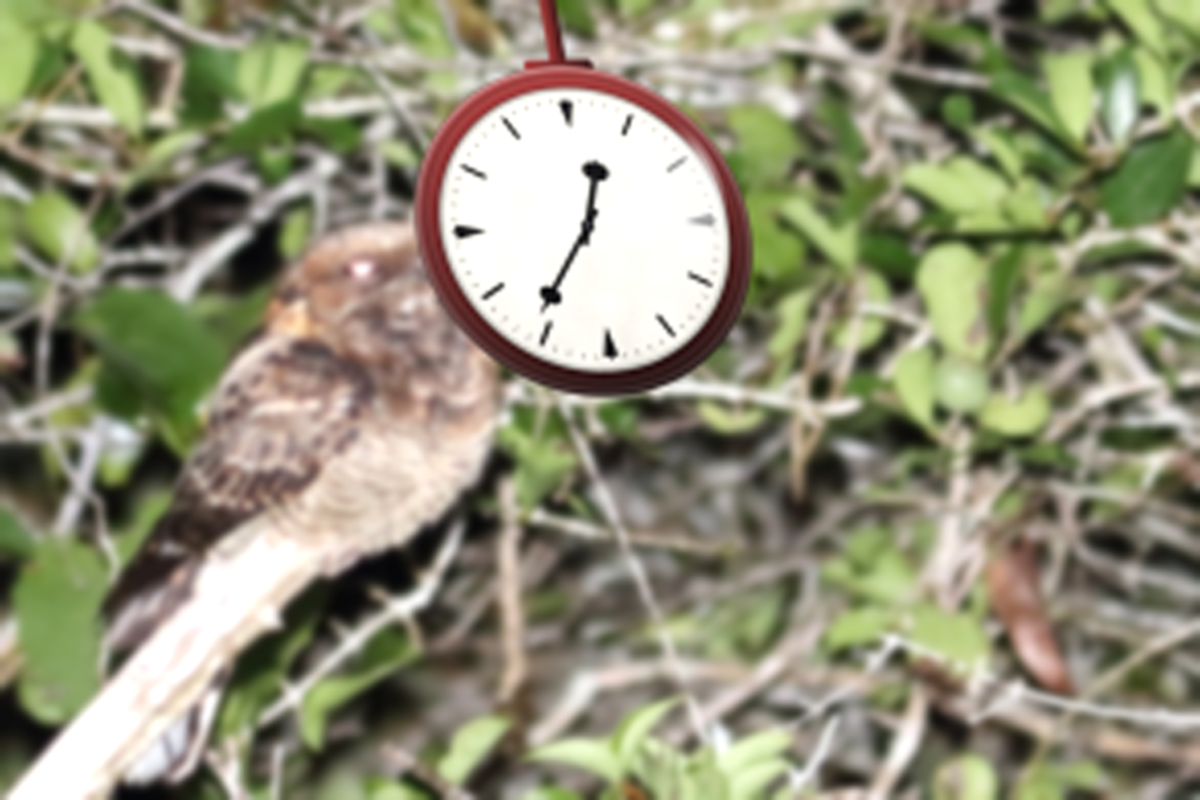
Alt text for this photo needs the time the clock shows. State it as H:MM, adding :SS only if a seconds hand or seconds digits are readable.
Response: 12:36
